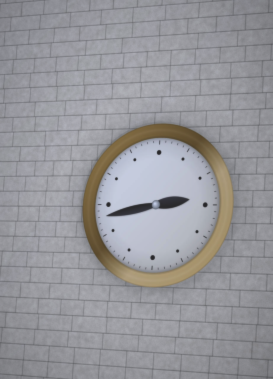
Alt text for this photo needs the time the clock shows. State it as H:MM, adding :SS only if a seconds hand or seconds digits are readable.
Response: 2:43
